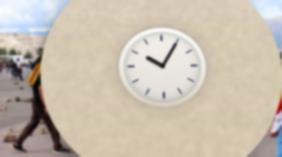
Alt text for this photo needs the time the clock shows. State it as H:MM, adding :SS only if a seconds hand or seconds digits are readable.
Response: 10:05
